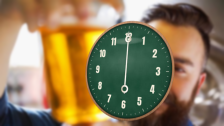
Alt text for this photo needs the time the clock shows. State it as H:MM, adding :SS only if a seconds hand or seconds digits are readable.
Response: 6:00
